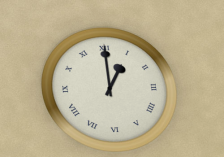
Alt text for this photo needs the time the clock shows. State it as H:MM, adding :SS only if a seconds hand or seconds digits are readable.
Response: 1:00
